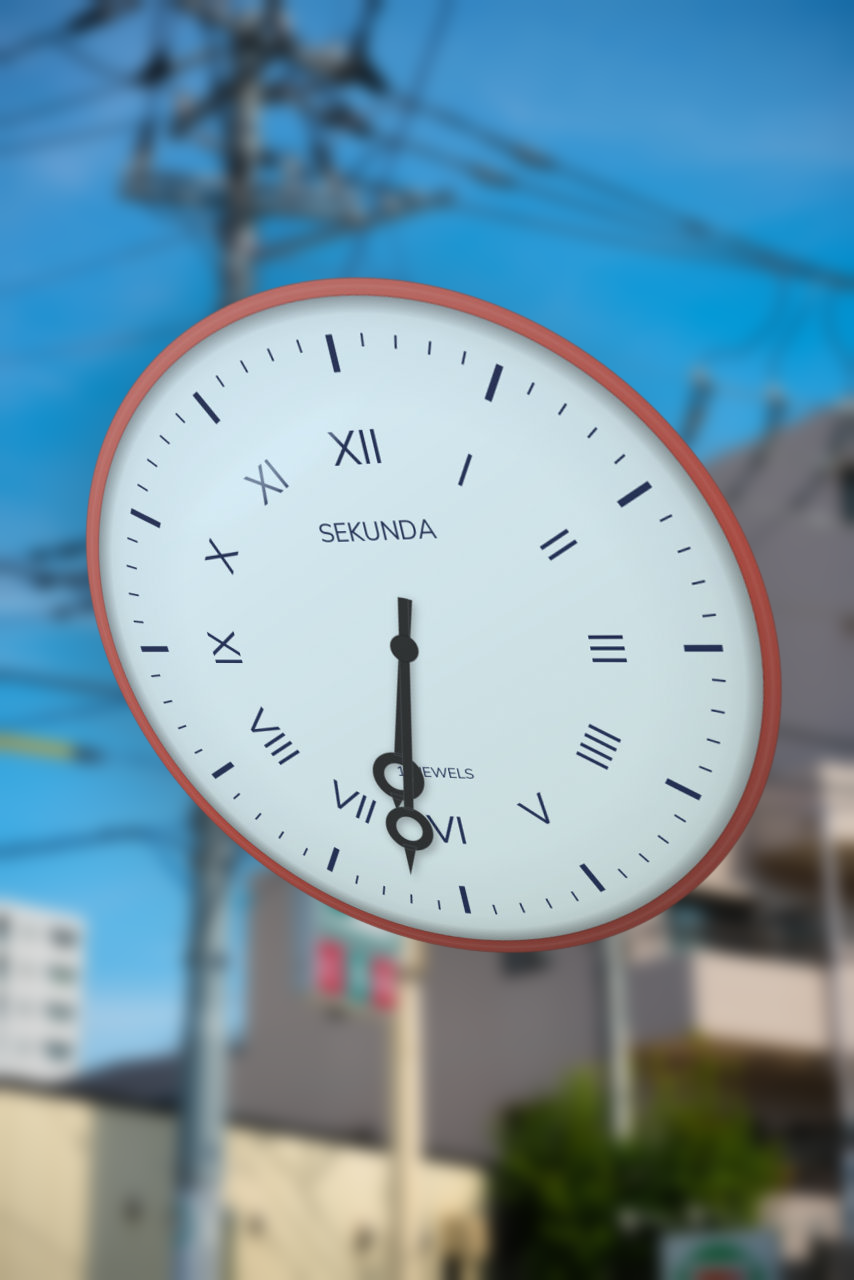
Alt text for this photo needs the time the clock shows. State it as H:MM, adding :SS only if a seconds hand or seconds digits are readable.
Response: 6:32
